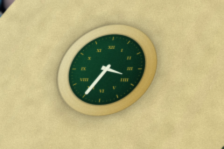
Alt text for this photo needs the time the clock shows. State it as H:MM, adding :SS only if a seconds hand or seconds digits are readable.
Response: 3:35
